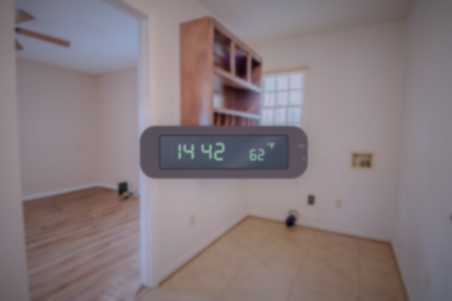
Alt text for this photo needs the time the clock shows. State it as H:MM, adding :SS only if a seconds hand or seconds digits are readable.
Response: 14:42
